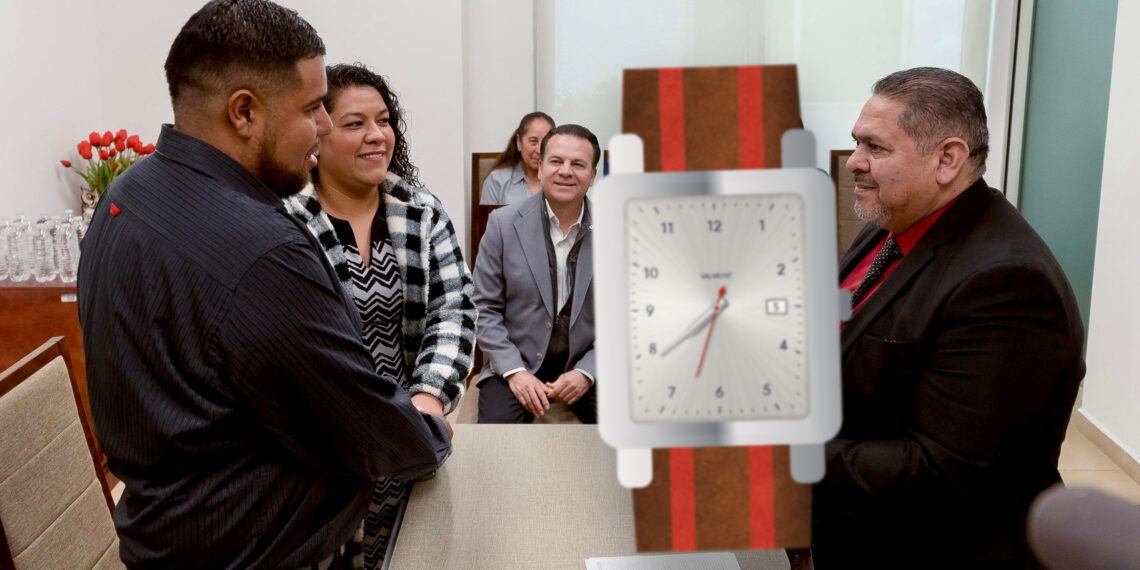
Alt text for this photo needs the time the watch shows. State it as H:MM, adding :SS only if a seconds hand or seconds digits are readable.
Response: 7:38:33
